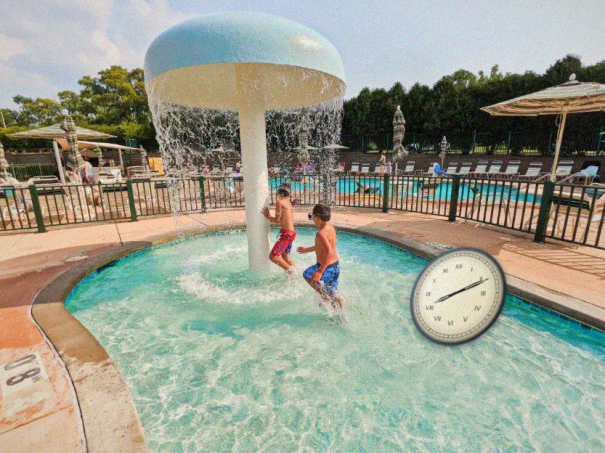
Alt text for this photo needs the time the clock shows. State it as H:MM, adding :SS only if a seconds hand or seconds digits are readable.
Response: 8:11
